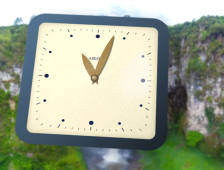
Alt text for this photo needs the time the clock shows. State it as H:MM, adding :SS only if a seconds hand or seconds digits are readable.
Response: 11:03
